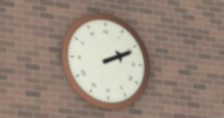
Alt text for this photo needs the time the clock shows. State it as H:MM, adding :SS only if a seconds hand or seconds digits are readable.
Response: 2:11
